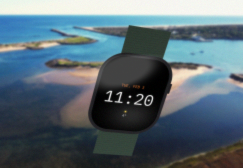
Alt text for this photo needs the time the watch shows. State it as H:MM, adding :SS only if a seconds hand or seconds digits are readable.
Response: 11:20
